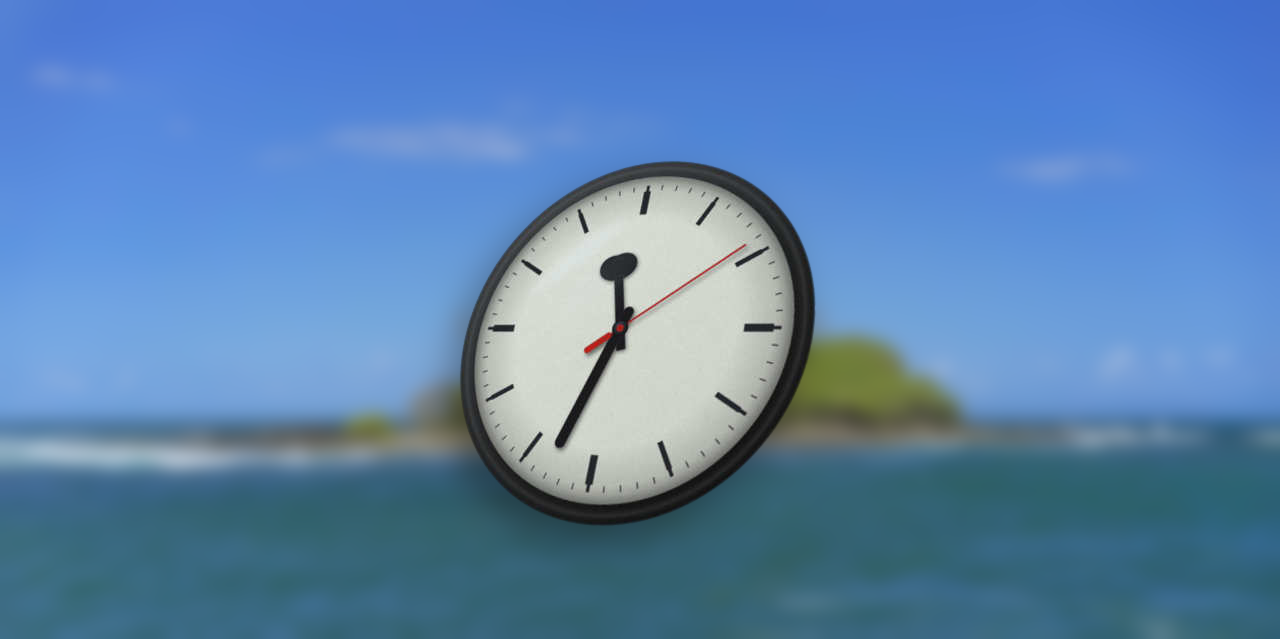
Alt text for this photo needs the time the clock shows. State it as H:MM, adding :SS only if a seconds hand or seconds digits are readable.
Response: 11:33:09
